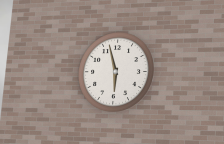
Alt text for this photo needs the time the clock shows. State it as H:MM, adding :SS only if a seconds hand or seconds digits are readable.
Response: 5:57
